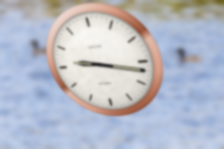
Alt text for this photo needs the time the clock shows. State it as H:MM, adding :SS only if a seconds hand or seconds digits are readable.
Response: 9:17
